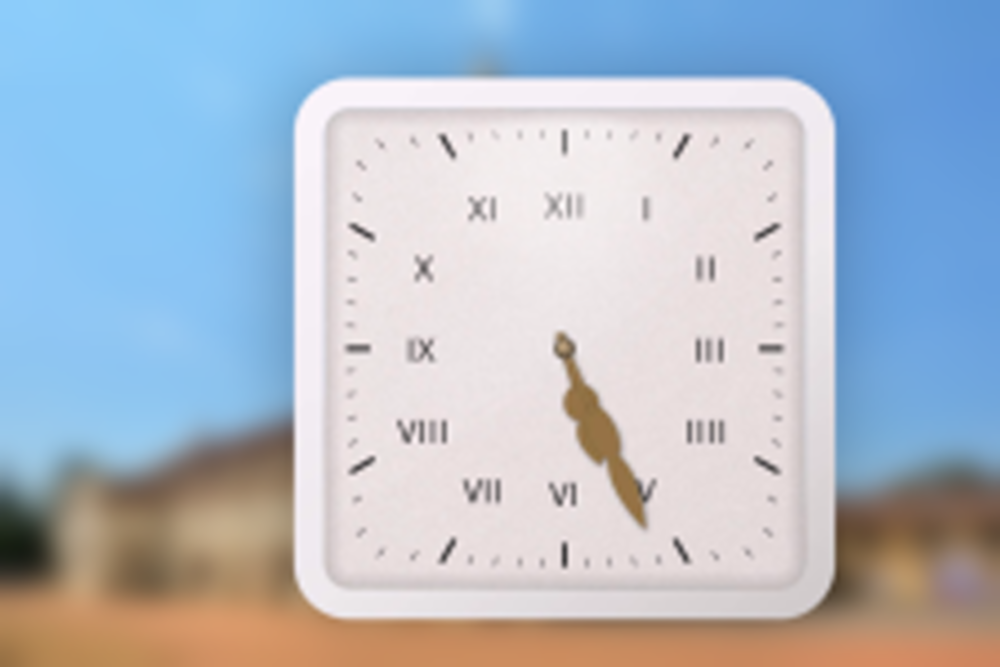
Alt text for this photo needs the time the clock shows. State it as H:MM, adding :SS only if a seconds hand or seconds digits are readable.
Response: 5:26
